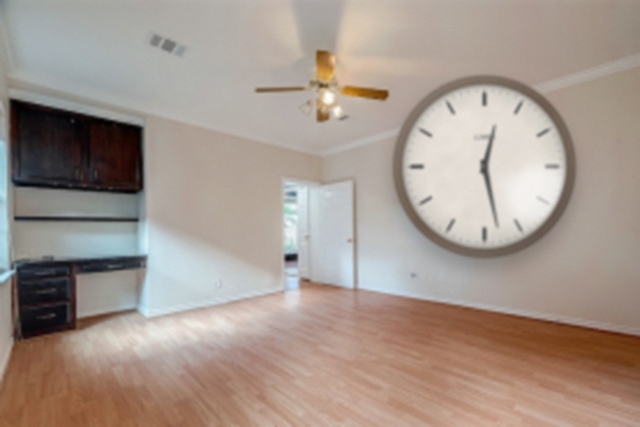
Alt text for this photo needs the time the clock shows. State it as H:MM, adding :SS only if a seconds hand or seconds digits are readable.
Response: 12:28
